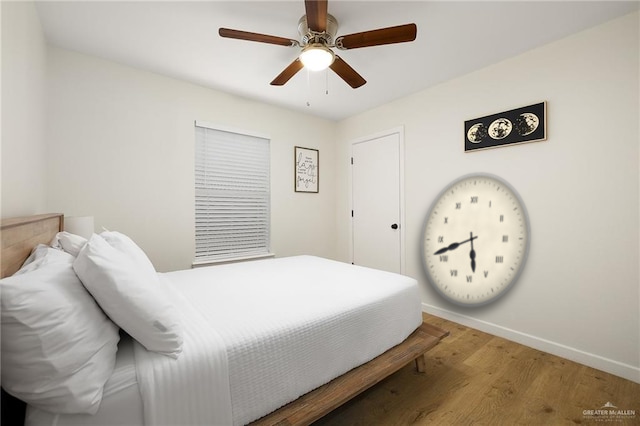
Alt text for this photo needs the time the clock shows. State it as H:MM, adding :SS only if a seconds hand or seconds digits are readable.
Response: 5:42
